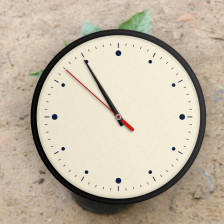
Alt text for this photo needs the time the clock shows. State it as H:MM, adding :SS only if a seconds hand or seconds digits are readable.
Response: 10:54:52
